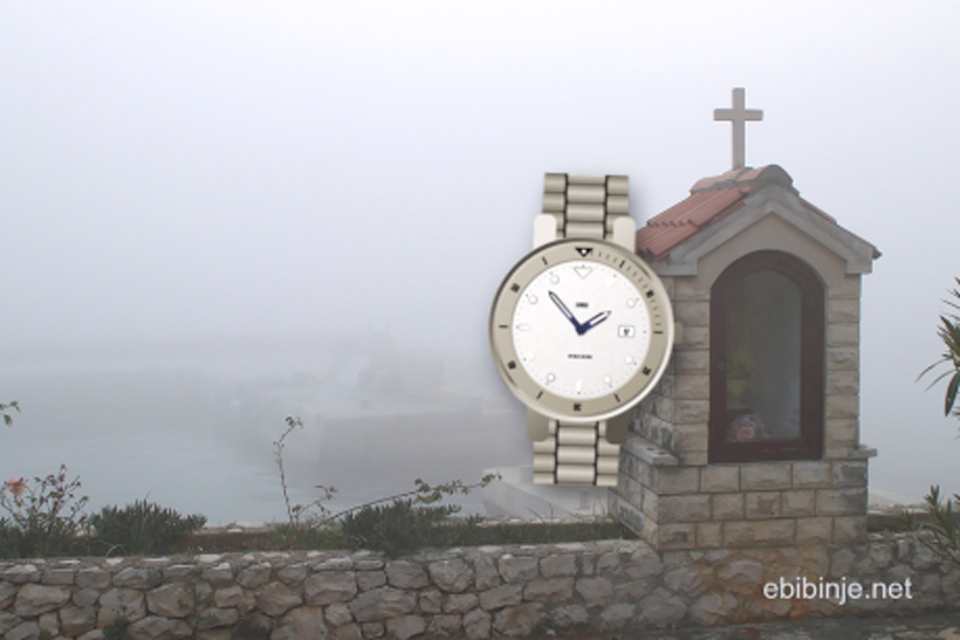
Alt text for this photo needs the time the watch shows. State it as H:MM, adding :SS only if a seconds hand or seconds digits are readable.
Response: 1:53
